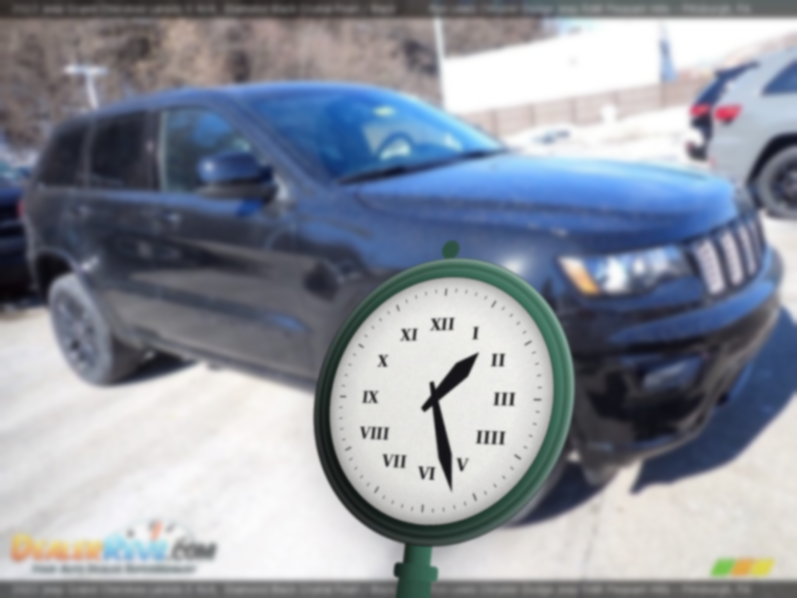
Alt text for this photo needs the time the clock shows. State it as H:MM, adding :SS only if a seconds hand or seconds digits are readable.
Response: 1:27
